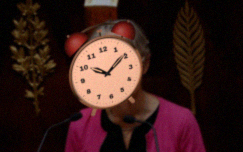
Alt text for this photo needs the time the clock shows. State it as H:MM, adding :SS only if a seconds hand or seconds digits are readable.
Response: 10:09
